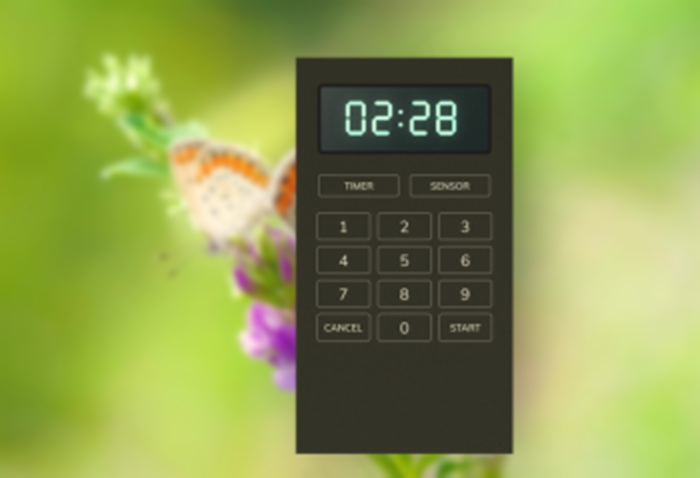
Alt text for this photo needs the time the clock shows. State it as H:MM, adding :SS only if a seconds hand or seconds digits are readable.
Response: 2:28
